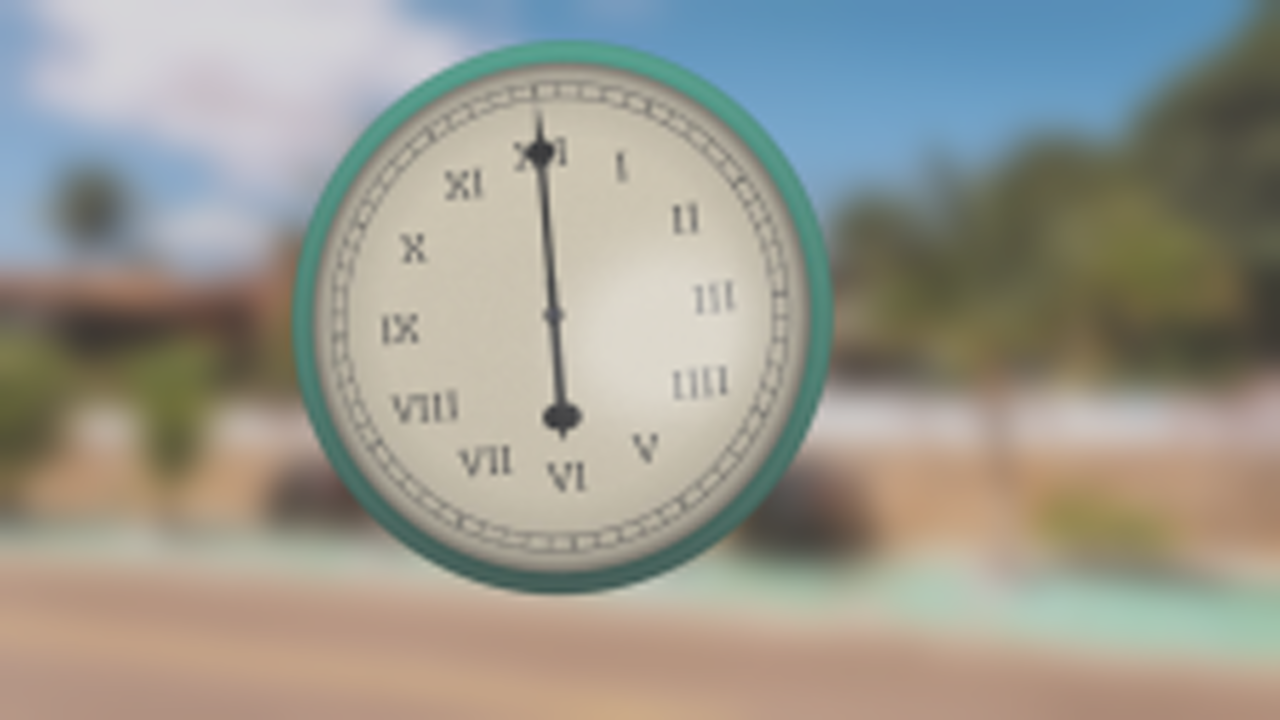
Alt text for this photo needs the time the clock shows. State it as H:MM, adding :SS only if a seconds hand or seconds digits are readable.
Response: 6:00
